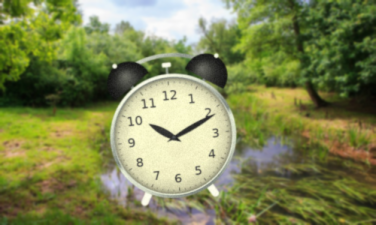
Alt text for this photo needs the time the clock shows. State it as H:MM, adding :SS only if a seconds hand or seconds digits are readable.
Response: 10:11
